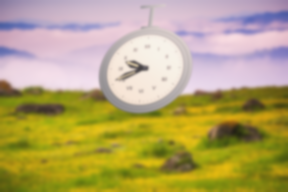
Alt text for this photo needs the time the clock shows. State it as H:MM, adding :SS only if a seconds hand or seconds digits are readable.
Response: 9:41
